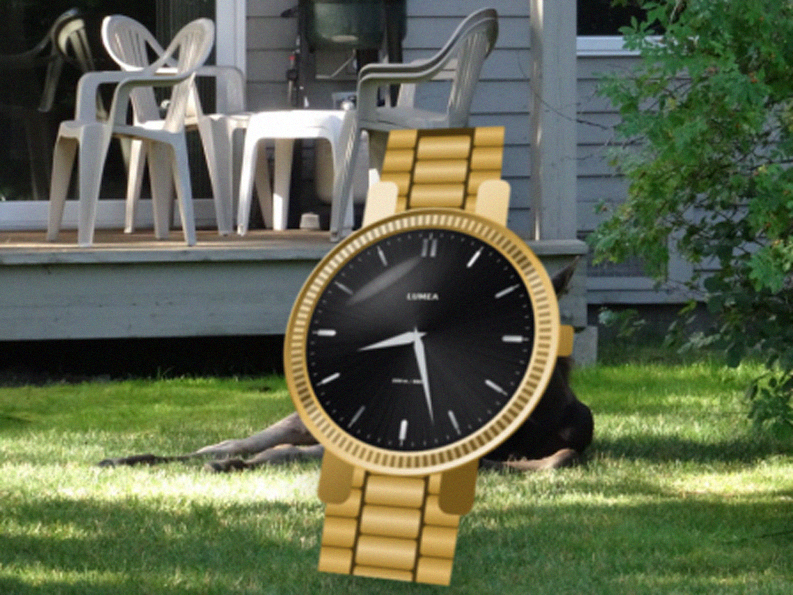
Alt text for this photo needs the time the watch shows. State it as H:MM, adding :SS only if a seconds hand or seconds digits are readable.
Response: 8:27
